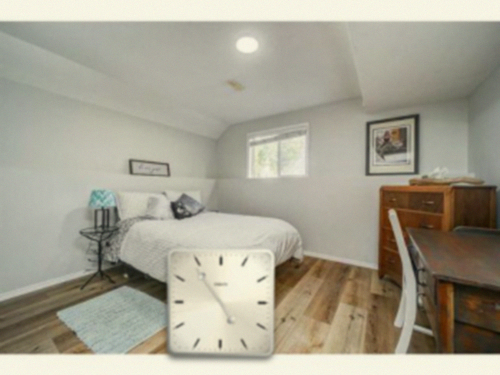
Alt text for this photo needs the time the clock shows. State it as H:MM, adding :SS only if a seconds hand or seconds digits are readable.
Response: 4:54
